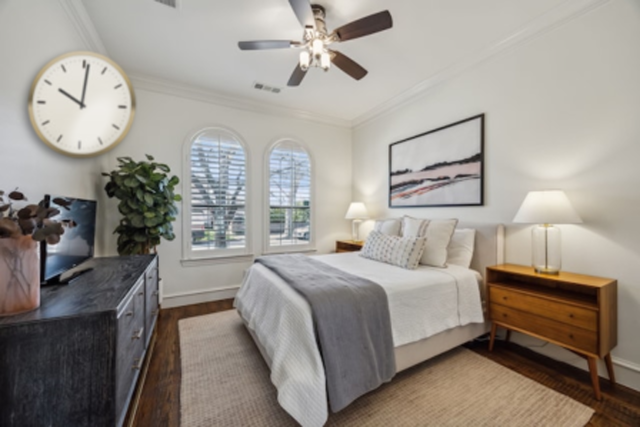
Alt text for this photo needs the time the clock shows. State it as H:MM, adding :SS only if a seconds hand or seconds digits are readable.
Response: 10:01
